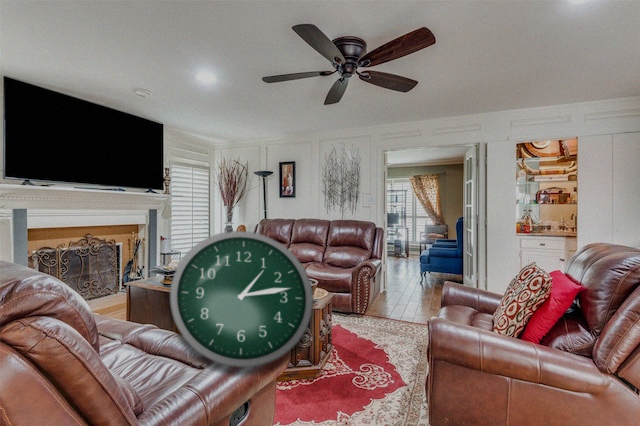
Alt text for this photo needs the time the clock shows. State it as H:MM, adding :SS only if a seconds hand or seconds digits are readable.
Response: 1:13
